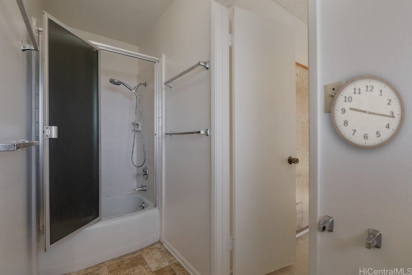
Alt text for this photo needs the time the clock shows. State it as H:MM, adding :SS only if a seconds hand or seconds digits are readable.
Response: 9:16
